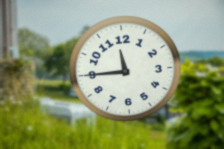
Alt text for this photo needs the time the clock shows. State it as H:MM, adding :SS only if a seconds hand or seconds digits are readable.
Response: 11:45
